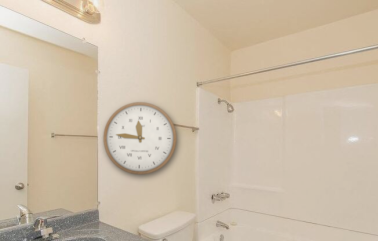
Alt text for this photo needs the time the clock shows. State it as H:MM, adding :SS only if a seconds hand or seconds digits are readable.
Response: 11:46
